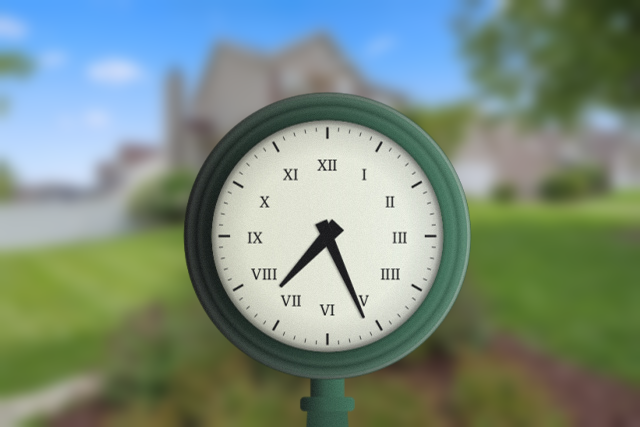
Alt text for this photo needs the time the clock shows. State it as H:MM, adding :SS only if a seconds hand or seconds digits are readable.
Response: 7:26
